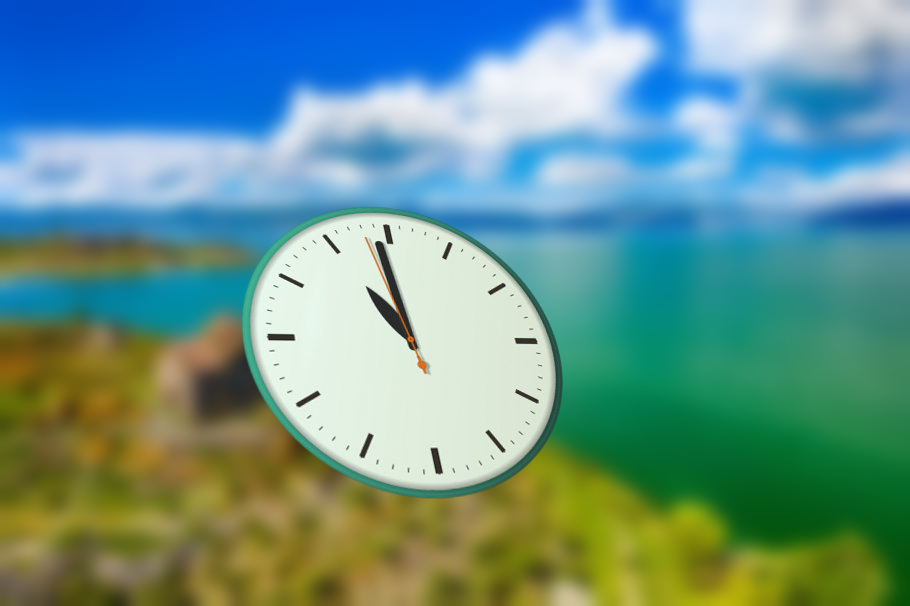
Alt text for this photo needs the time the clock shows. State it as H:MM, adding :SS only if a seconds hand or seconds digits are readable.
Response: 10:58:58
